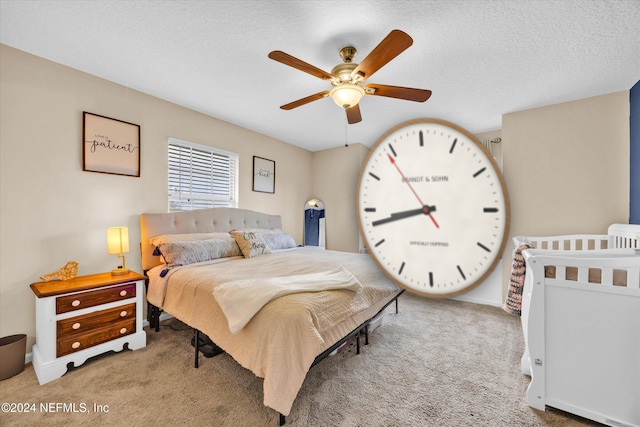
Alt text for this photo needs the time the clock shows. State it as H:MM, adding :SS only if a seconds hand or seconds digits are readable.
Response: 8:42:54
